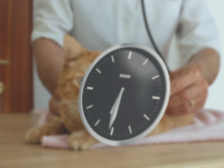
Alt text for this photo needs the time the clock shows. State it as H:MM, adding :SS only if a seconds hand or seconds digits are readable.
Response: 6:31
